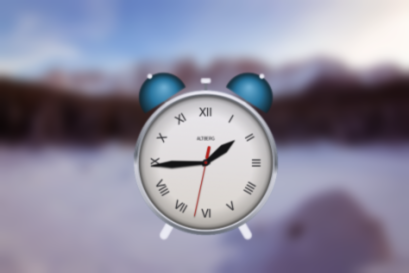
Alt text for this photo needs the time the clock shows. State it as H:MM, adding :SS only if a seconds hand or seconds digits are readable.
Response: 1:44:32
